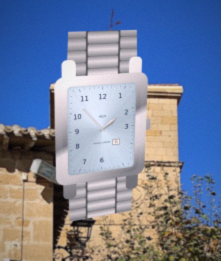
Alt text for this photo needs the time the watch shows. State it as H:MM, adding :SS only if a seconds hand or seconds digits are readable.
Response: 1:53
